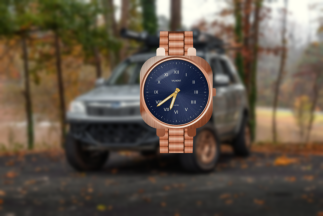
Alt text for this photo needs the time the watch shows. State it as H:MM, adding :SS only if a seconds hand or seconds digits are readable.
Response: 6:39
